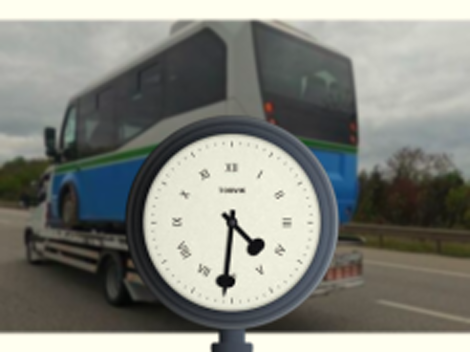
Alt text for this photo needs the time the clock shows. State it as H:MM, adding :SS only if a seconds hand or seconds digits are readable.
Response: 4:31
